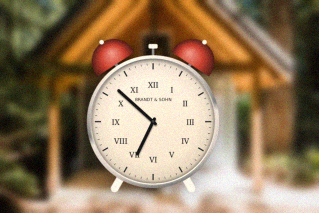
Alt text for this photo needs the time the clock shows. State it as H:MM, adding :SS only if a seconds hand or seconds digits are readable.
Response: 6:52
